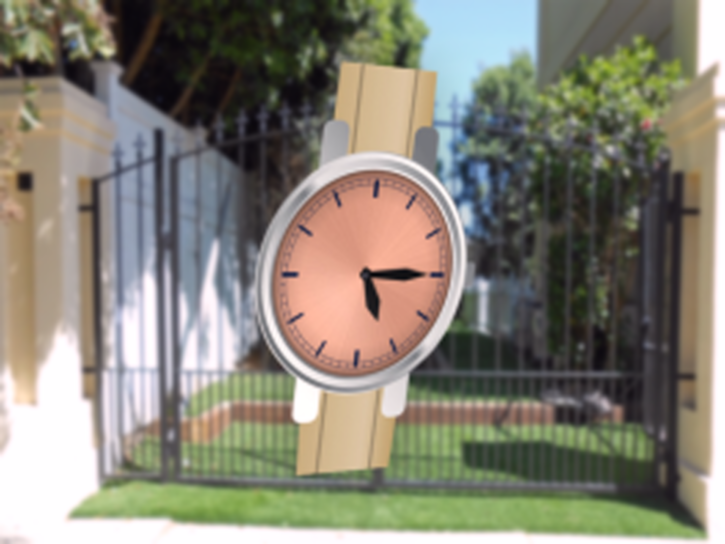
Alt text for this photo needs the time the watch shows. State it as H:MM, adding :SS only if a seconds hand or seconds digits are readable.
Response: 5:15
